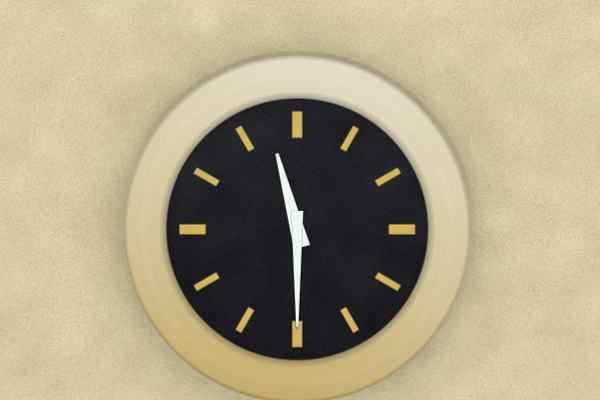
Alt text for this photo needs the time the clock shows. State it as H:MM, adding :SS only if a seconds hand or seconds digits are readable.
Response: 11:30
